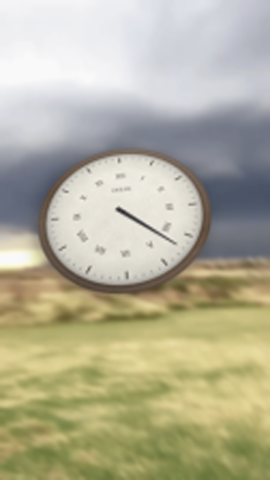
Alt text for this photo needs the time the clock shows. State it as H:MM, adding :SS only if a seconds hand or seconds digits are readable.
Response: 4:22
